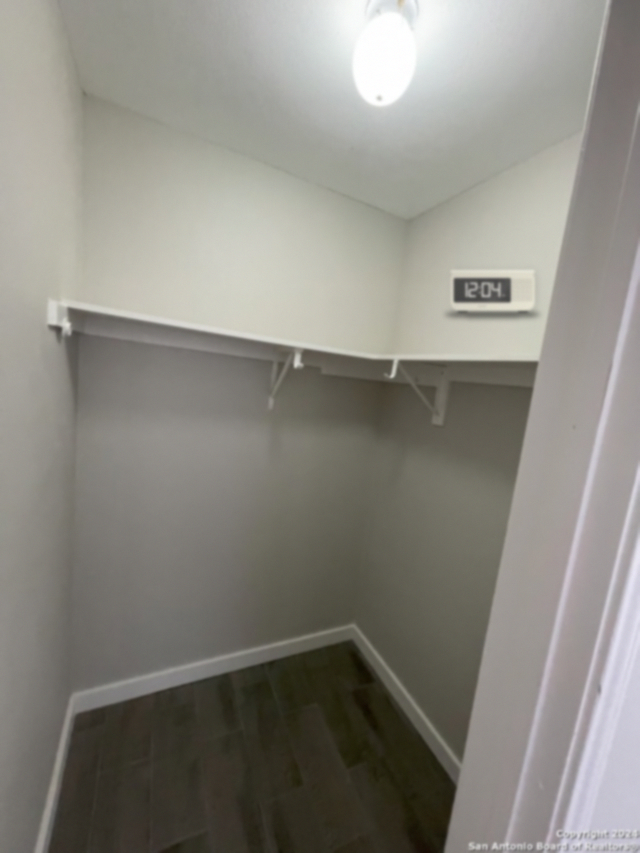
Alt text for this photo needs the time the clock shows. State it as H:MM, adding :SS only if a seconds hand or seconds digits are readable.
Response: 12:04
